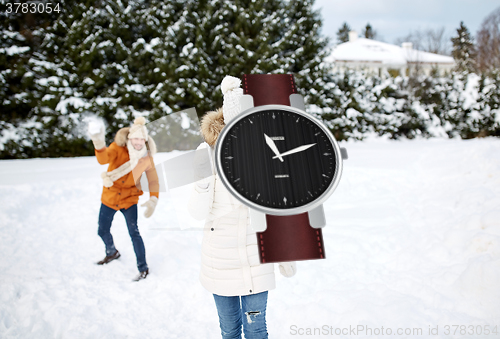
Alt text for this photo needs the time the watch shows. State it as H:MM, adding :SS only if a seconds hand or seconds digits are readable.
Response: 11:12
